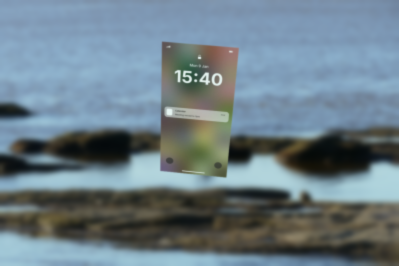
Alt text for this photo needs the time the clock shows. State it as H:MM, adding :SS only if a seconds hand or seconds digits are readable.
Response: 15:40
